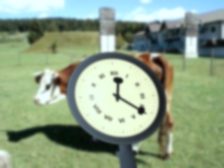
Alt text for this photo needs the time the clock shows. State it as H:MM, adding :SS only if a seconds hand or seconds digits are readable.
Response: 12:21
